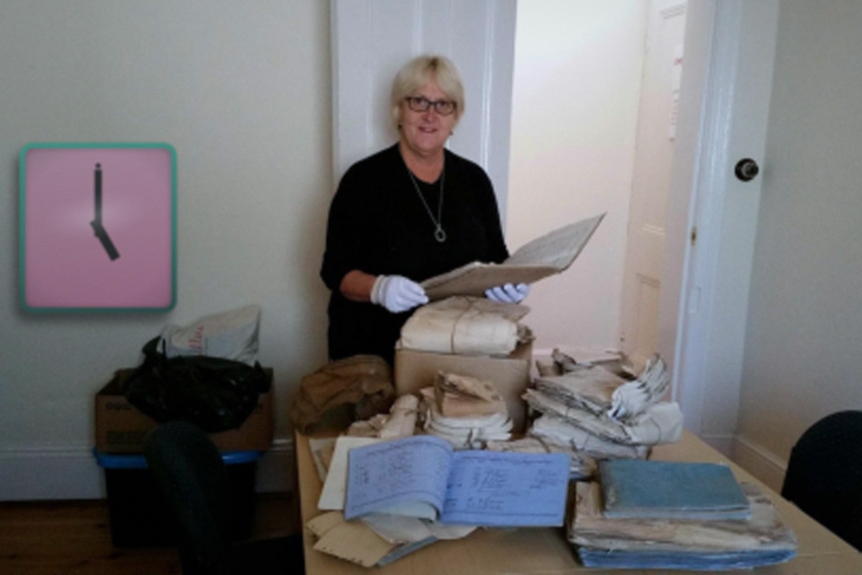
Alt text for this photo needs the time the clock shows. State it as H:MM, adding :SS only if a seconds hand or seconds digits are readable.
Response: 5:00
